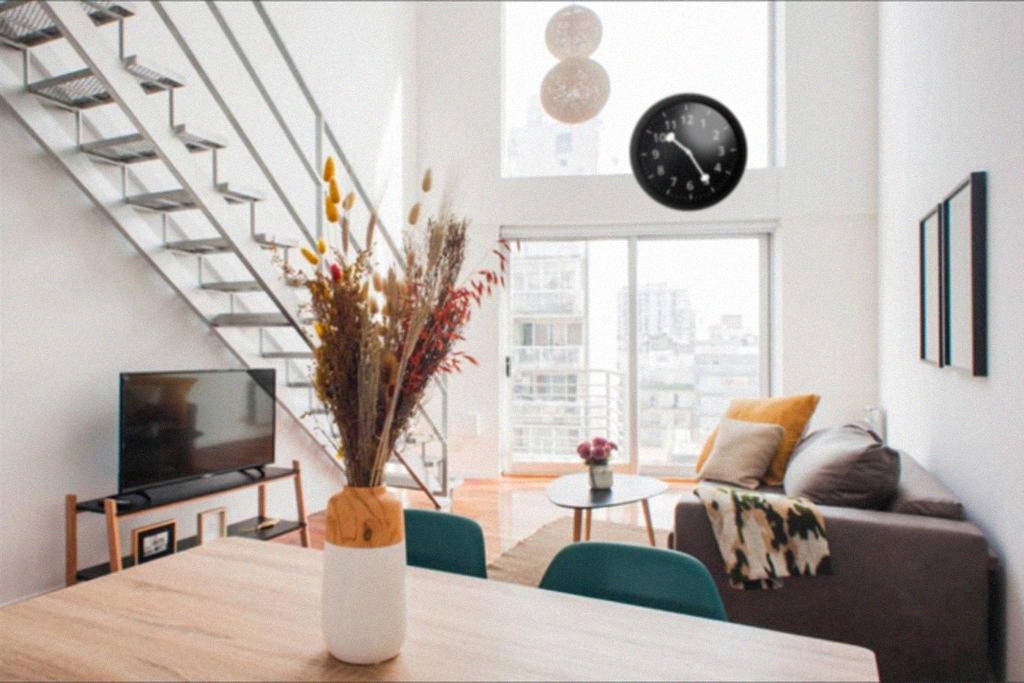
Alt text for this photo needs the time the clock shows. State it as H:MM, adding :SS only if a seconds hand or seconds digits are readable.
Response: 10:25
